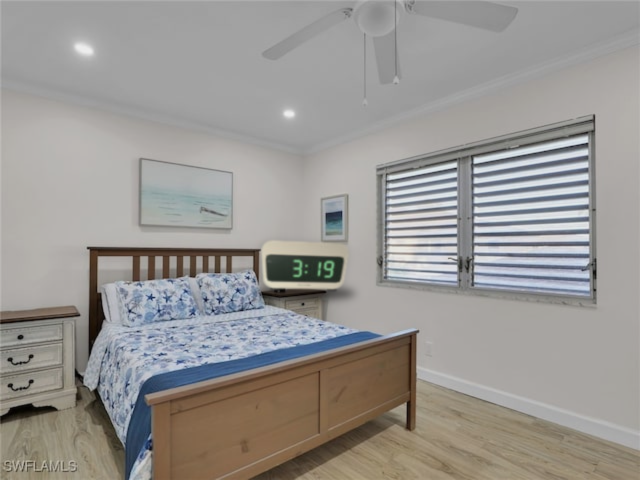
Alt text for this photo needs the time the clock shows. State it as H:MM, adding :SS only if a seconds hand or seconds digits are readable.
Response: 3:19
